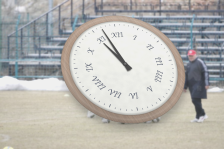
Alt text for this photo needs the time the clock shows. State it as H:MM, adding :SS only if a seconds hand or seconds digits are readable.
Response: 10:57
